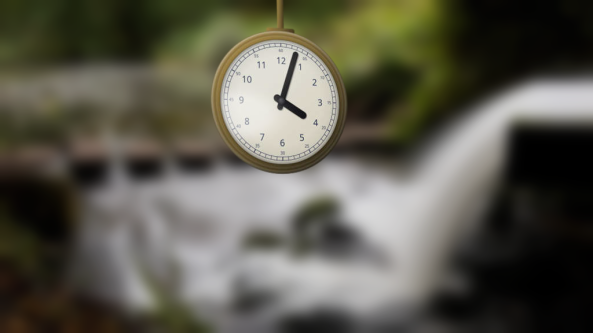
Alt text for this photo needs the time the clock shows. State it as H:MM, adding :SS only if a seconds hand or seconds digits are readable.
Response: 4:03
